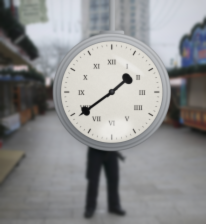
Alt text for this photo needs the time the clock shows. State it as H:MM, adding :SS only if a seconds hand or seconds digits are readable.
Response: 1:39
